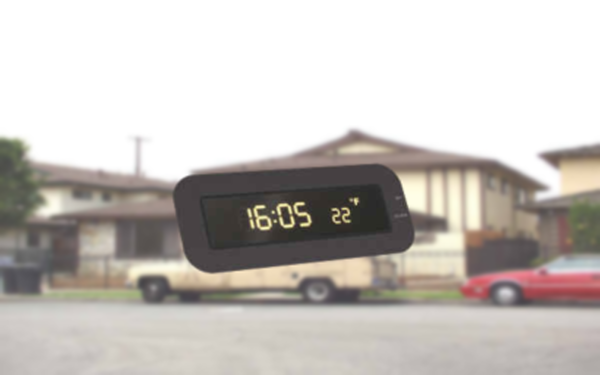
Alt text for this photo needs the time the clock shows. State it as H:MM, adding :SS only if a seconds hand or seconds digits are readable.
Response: 16:05
